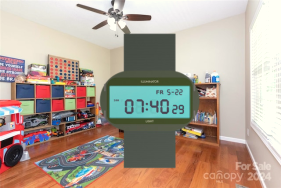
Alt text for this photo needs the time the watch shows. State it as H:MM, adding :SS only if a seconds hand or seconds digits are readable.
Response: 7:40:29
